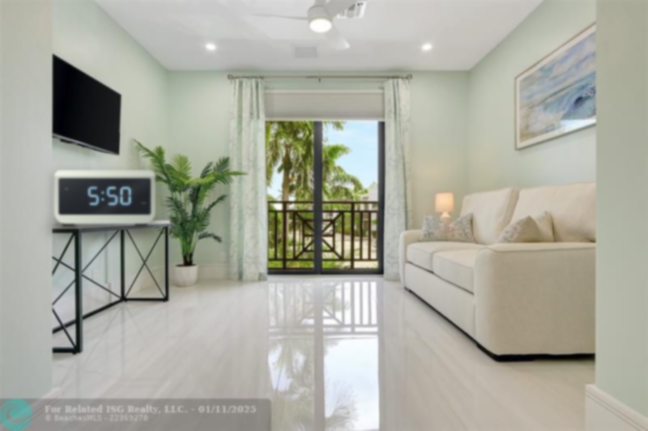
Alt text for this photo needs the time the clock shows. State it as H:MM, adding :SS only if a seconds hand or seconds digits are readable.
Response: 5:50
